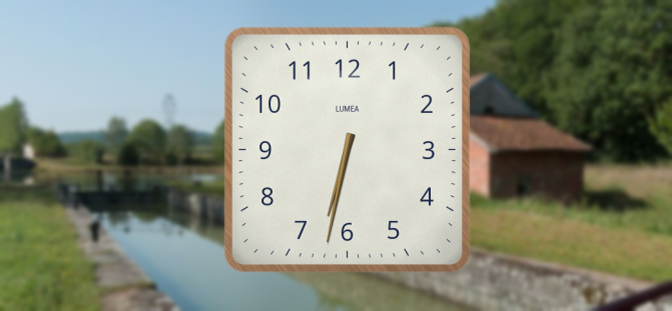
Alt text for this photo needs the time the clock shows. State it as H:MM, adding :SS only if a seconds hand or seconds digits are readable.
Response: 6:32
